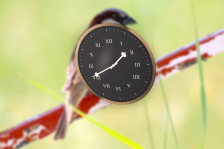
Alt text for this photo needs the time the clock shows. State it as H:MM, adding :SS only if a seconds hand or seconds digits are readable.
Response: 1:41
